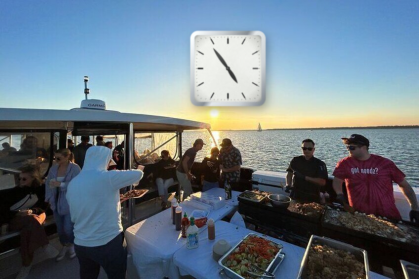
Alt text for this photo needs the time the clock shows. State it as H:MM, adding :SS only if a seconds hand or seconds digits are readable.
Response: 4:54
